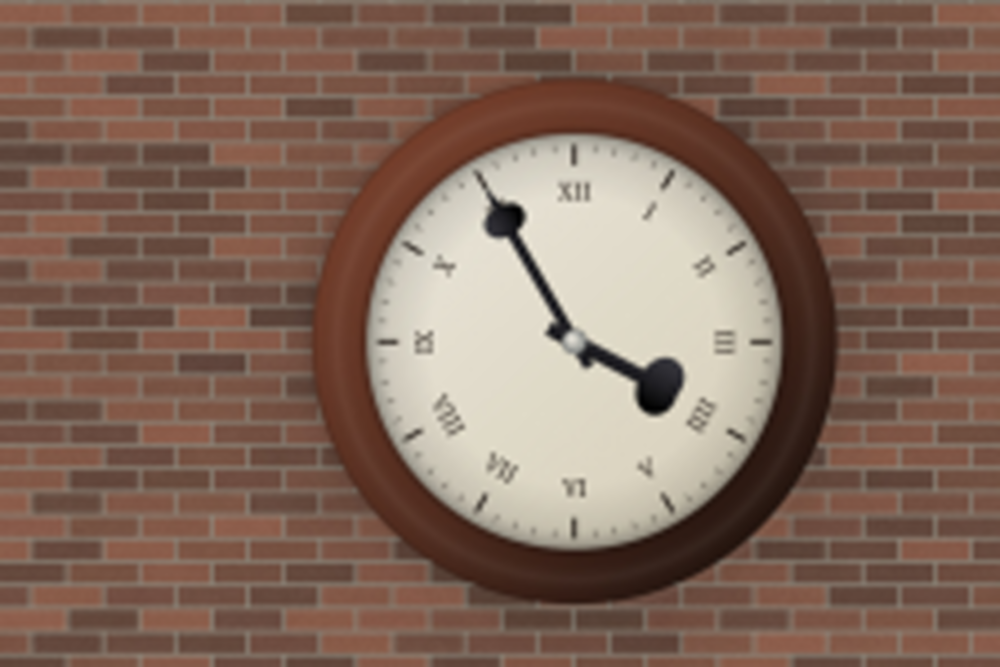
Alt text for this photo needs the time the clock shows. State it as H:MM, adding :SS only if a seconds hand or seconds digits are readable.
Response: 3:55
